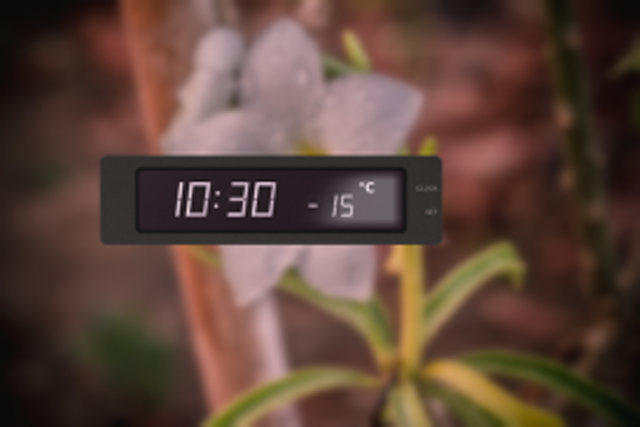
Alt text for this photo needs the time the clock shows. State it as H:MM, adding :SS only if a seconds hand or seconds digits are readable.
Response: 10:30
